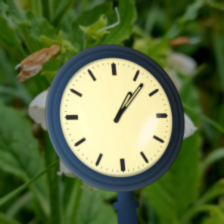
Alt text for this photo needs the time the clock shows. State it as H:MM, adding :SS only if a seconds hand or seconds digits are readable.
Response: 1:07
